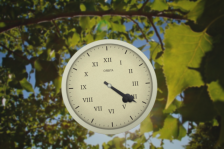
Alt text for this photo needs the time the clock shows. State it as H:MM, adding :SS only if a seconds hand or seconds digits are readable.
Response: 4:21
